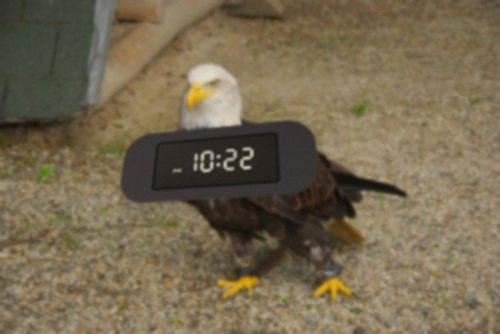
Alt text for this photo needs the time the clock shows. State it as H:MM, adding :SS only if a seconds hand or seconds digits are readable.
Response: 10:22
